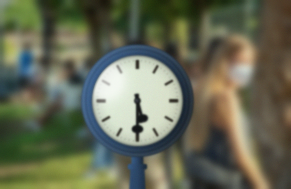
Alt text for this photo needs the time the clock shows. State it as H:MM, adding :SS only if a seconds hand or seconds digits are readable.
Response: 5:30
